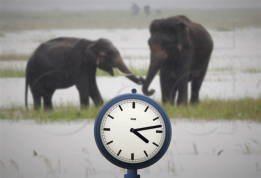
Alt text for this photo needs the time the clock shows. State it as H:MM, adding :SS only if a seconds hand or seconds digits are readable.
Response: 4:13
